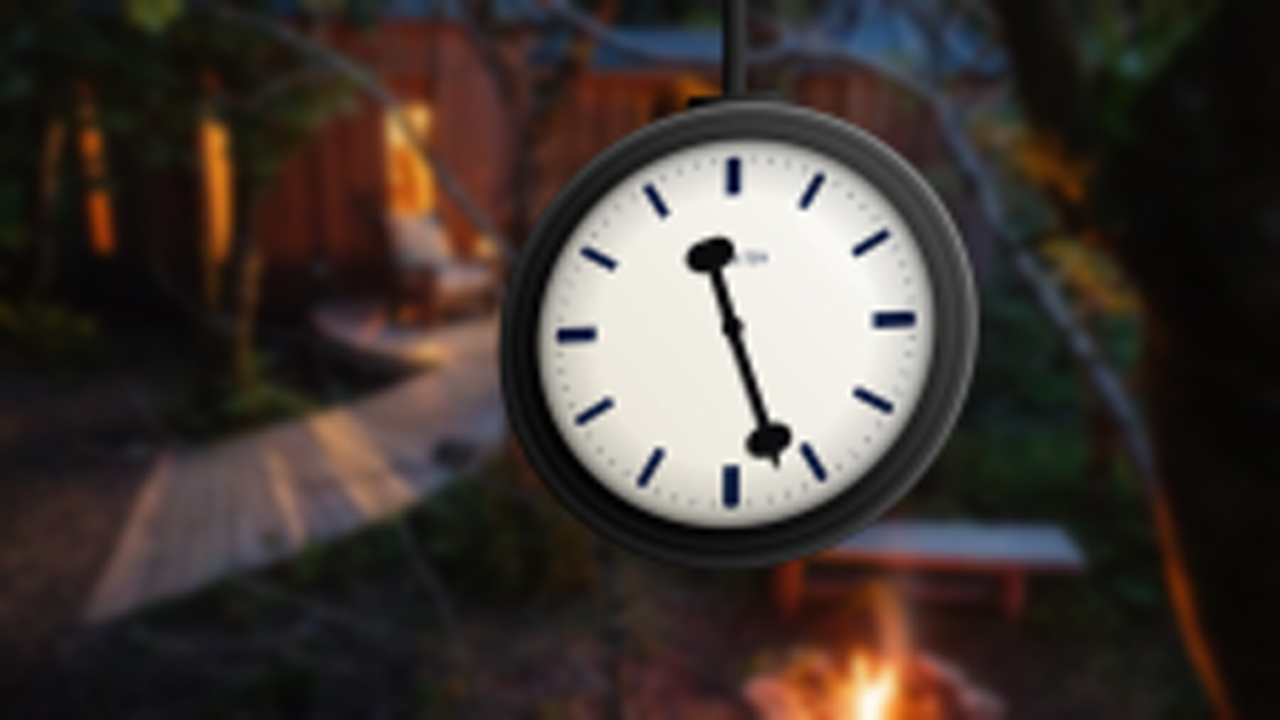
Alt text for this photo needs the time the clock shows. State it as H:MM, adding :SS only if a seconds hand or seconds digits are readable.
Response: 11:27
